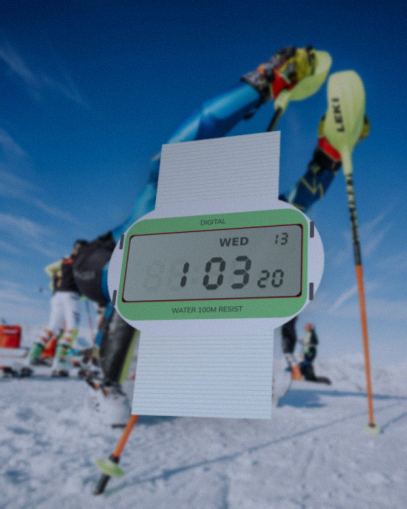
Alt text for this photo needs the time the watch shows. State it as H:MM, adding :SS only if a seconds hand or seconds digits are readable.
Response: 1:03:20
